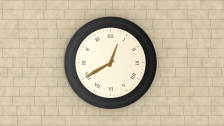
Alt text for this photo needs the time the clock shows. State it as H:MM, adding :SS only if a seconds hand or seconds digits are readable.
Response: 12:40
